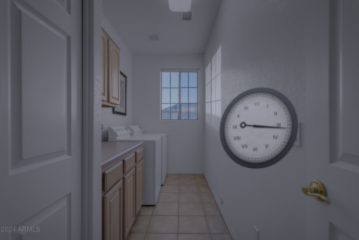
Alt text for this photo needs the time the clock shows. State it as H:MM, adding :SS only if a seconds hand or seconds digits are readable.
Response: 9:16
